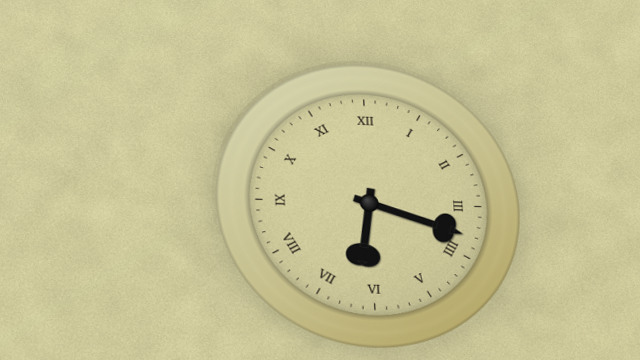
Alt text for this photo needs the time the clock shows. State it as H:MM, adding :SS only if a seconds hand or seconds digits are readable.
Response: 6:18
